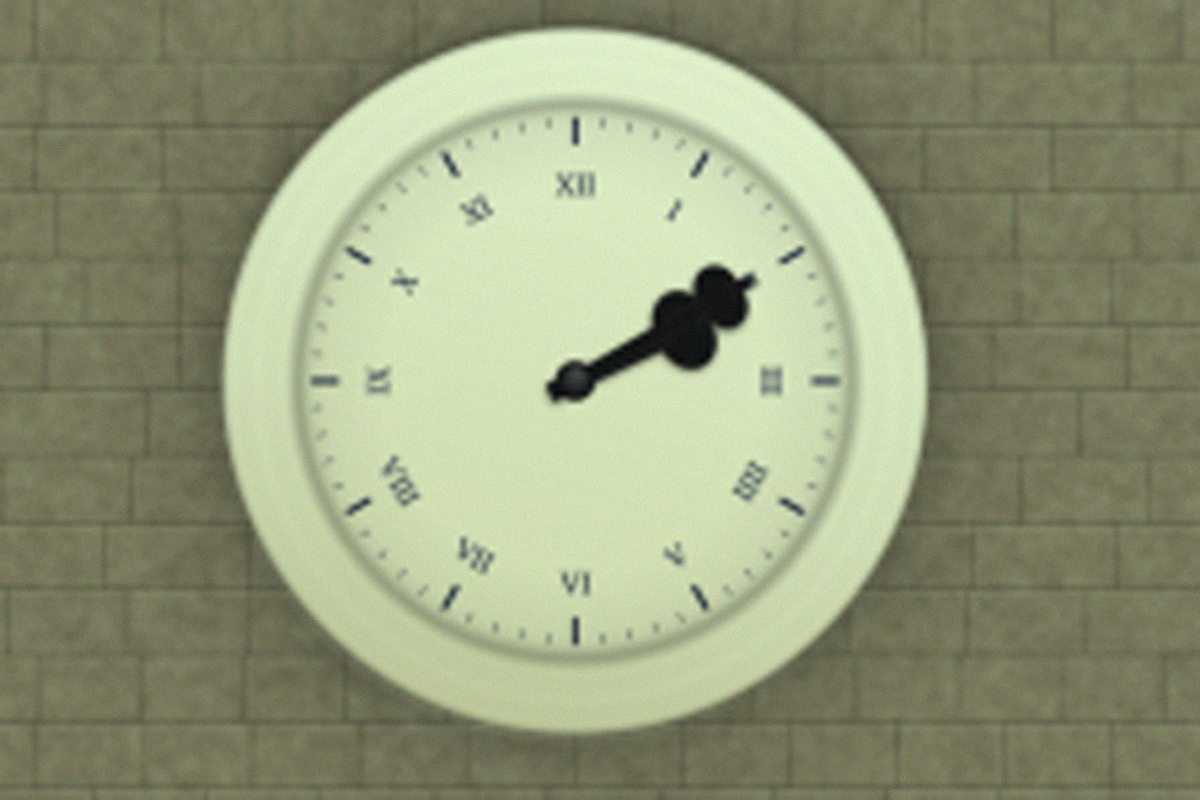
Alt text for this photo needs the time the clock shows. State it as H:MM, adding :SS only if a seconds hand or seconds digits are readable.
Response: 2:10
